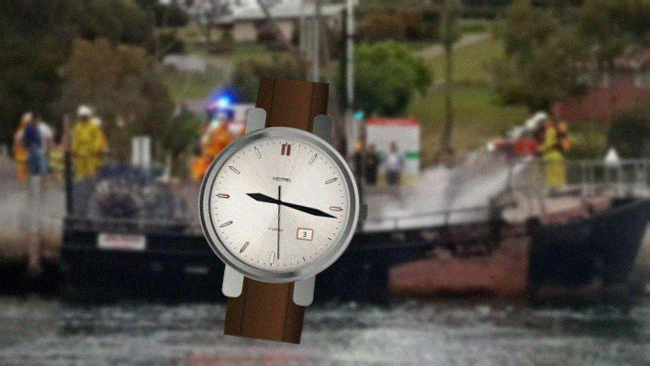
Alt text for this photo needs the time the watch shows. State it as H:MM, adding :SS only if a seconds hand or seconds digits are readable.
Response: 9:16:29
